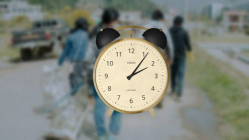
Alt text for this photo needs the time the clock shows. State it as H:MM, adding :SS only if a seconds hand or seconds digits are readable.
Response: 2:06
